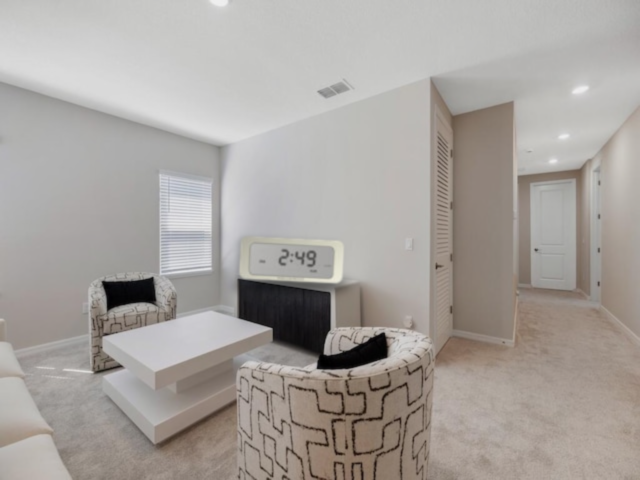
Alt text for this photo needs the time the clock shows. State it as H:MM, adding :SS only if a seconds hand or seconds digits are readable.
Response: 2:49
